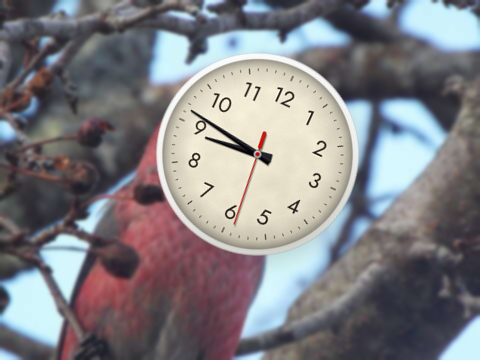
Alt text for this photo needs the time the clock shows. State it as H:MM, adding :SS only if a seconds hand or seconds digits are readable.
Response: 8:46:29
